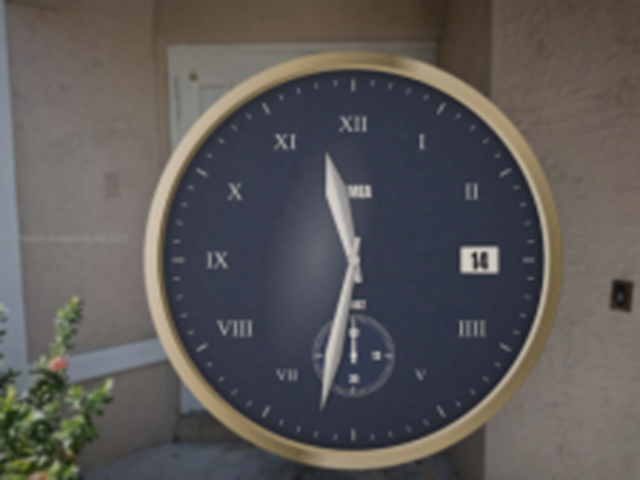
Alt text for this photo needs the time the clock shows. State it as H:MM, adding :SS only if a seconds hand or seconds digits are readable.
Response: 11:32
